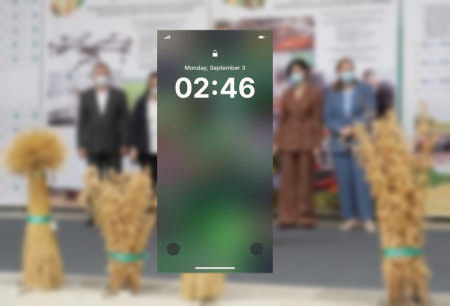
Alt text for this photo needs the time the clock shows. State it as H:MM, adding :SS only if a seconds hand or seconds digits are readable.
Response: 2:46
